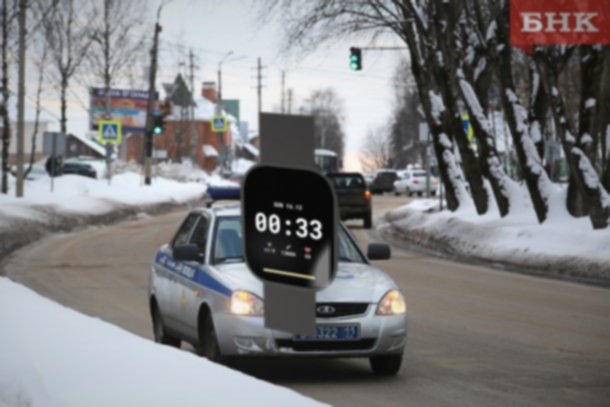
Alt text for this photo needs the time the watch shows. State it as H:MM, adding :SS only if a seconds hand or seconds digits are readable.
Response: 0:33
